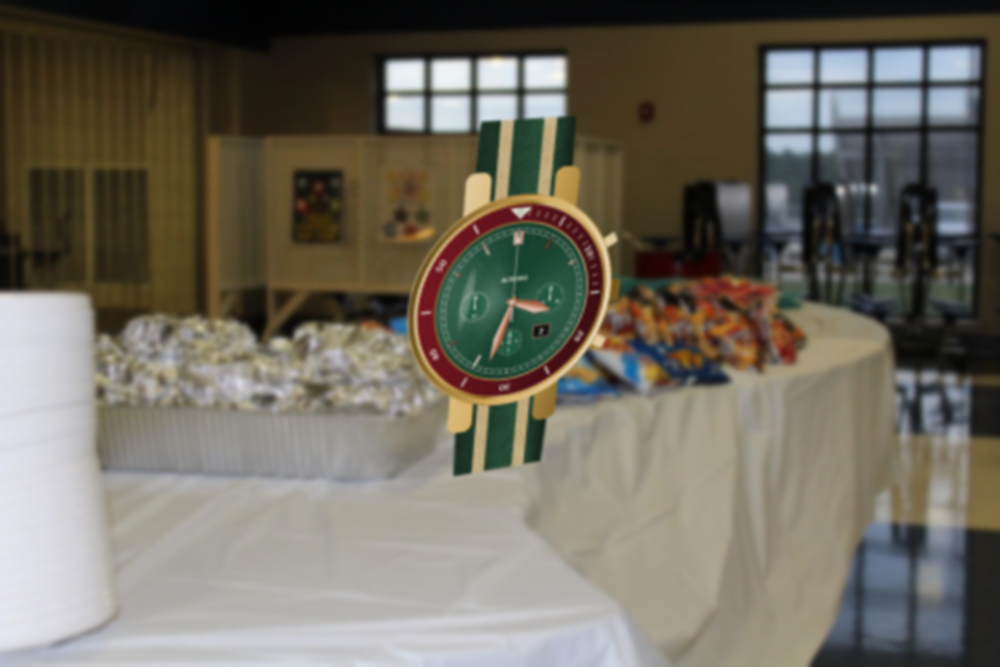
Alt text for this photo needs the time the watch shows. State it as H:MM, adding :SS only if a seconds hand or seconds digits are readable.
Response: 3:33
